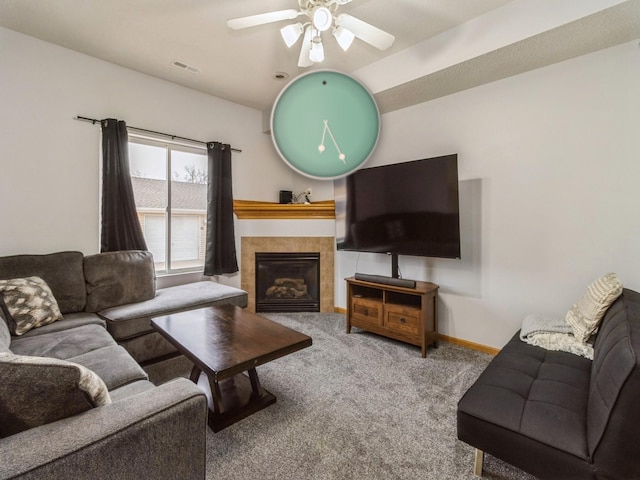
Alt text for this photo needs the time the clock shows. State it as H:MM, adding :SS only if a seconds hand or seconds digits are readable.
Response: 6:26
